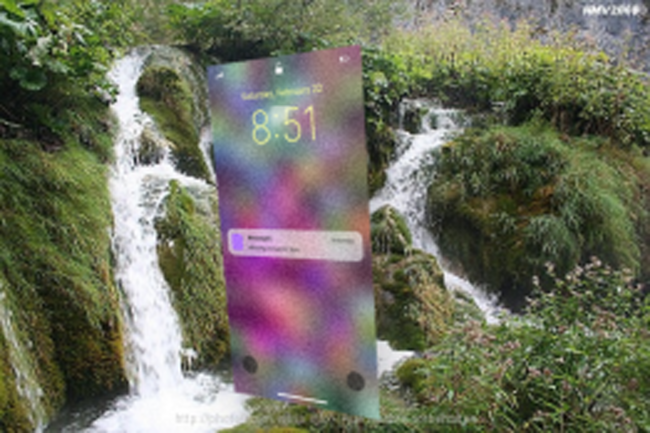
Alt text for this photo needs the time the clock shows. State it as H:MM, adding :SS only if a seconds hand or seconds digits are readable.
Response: 8:51
